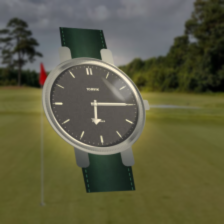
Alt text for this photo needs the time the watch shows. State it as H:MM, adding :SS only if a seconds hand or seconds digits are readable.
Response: 6:15
